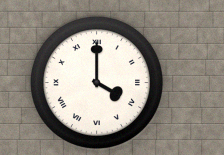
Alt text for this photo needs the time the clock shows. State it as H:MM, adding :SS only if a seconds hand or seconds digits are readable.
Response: 4:00
